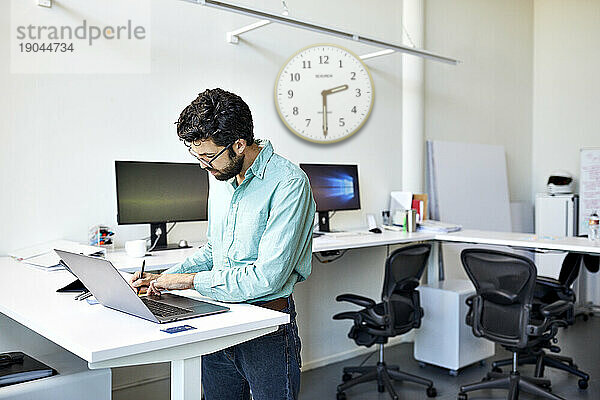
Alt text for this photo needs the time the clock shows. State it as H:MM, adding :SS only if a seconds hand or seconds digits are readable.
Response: 2:30
